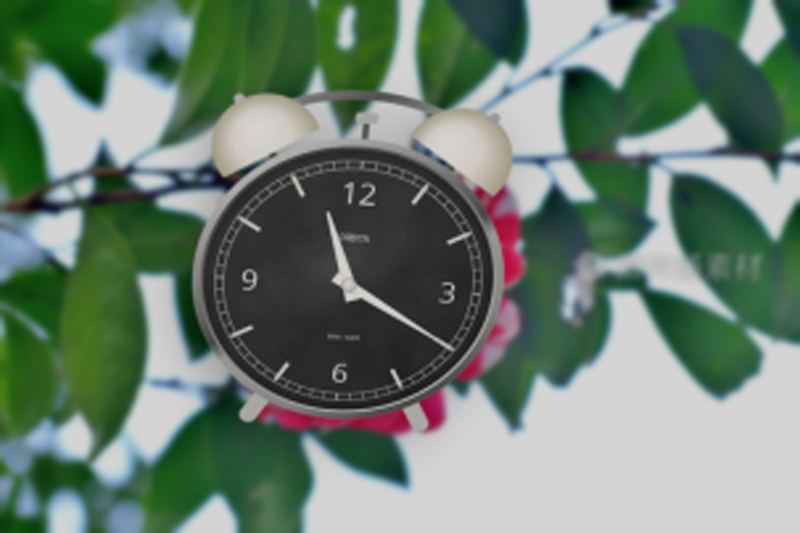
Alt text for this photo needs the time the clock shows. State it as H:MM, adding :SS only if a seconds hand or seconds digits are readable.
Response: 11:20
